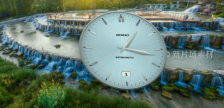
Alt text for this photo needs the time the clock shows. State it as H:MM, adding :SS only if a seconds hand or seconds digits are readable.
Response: 1:17
